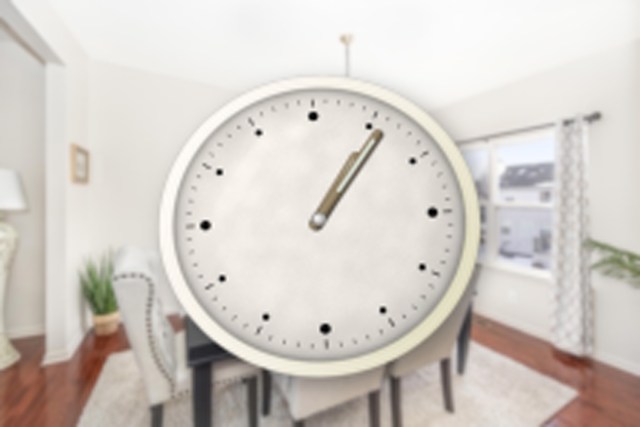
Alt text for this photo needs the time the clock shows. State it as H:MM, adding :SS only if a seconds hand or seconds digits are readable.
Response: 1:06
